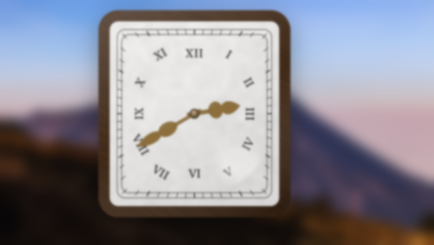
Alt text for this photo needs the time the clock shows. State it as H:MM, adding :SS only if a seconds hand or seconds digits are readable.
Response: 2:40
